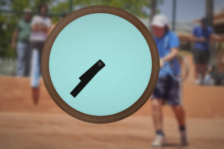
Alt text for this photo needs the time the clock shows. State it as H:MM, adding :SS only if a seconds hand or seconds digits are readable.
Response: 7:37
